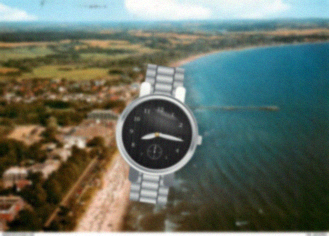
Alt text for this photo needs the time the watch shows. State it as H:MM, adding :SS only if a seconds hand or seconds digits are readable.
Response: 8:16
